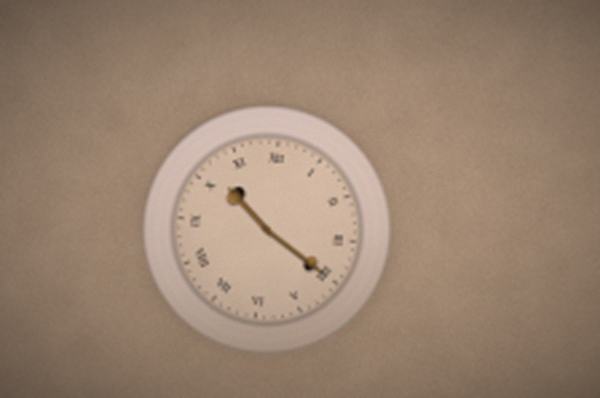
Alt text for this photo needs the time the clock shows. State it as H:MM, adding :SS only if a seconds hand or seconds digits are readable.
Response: 10:20
